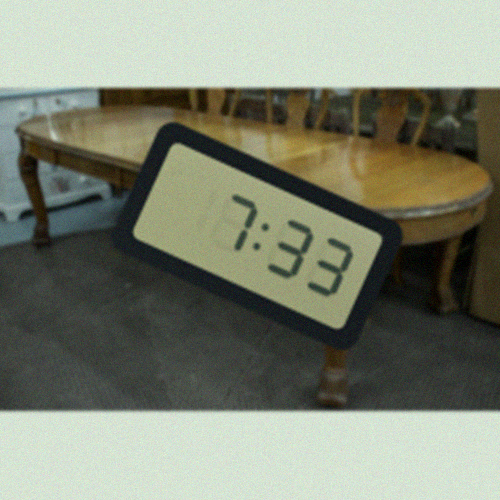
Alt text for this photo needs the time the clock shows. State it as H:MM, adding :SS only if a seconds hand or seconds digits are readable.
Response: 7:33
